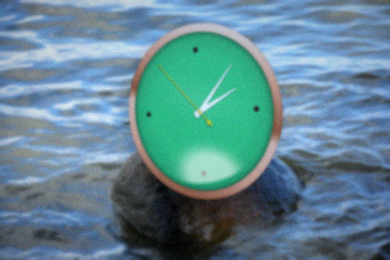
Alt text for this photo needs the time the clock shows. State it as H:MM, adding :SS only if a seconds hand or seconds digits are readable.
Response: 2:06:53
